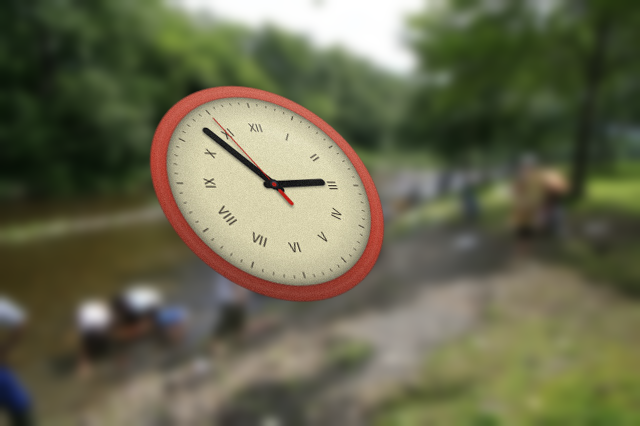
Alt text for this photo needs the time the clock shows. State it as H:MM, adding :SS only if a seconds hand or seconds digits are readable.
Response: 2:52:55
